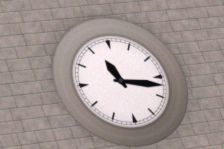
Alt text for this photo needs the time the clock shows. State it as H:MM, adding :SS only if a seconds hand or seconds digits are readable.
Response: 11:17
